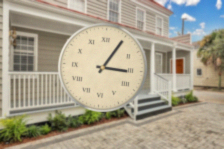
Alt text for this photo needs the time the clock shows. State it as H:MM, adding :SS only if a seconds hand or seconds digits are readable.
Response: 3:05
